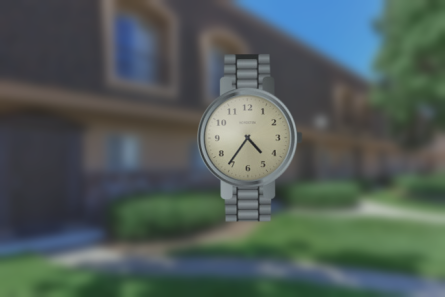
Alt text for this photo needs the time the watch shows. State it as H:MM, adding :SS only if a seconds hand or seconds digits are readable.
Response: 4:36
